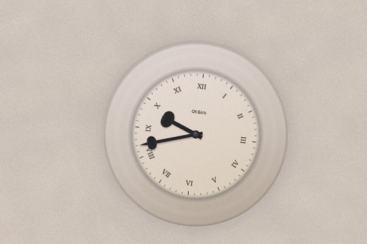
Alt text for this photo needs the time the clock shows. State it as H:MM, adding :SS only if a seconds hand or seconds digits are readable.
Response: 9:42
